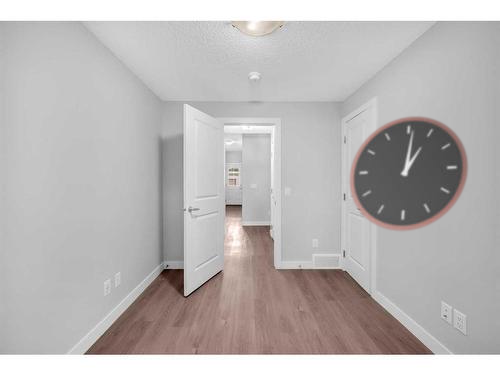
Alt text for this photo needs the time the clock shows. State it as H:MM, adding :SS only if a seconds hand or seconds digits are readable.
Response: 1:01
